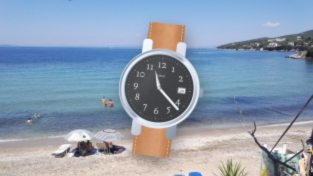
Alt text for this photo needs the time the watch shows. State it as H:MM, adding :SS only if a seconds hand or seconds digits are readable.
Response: 11:22
